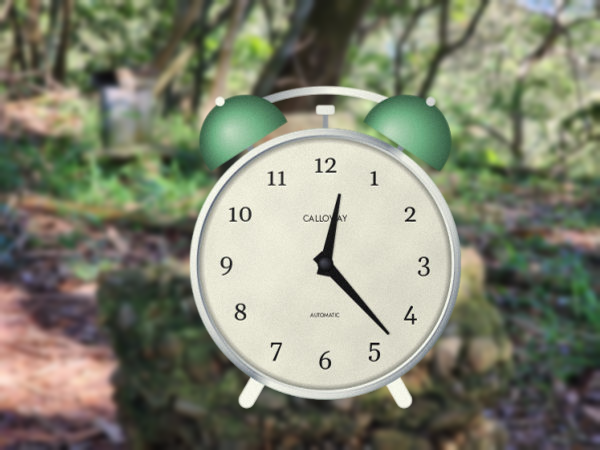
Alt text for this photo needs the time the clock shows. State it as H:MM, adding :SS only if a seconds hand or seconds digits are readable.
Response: 12:23
